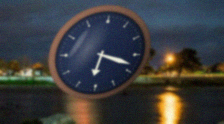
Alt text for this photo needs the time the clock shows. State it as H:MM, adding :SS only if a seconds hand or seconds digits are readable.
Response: 6:18
